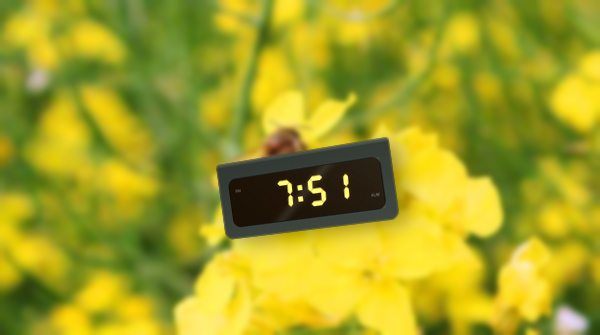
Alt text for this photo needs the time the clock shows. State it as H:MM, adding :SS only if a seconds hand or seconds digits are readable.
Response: 7:51
